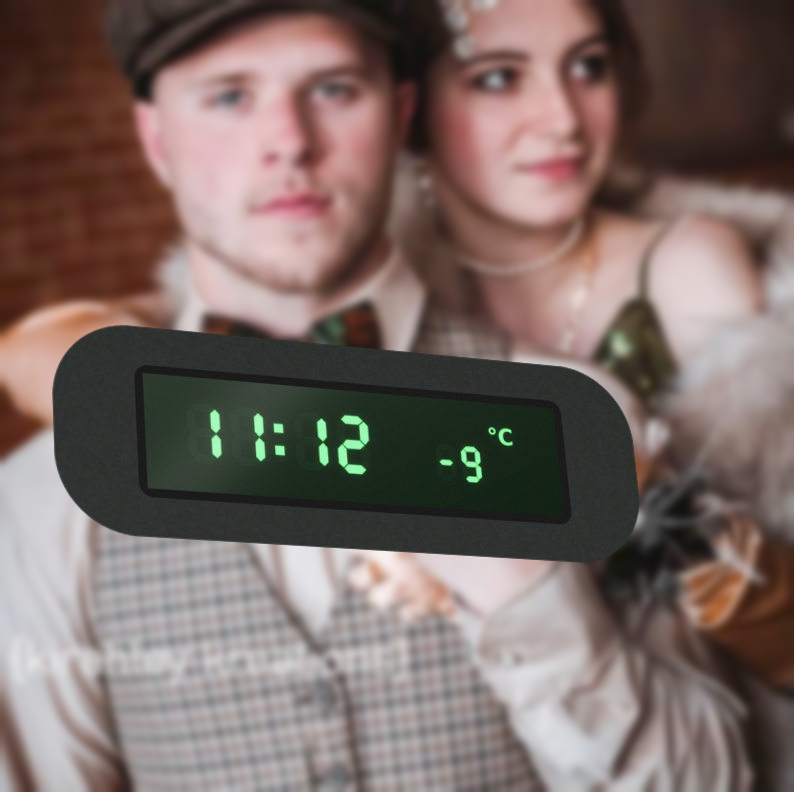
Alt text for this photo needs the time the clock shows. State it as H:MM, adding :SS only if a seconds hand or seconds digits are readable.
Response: 11:12
